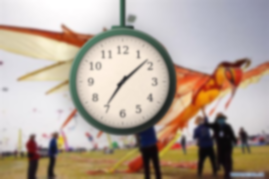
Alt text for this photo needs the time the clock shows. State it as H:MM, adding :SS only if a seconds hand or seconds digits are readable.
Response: 7:08
